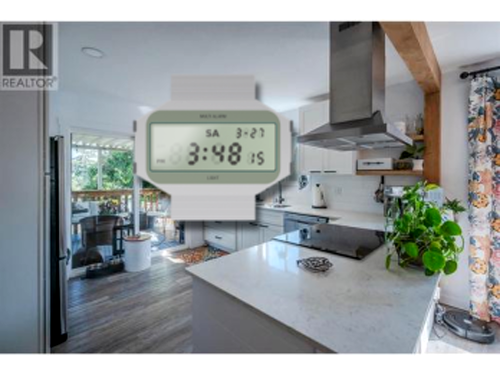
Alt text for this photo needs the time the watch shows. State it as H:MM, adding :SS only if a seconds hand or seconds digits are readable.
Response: 3:48:15
